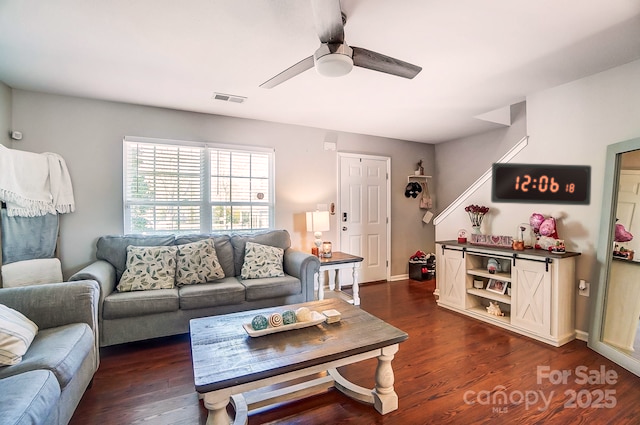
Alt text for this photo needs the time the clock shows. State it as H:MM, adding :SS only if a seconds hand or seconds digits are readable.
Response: 12:06
